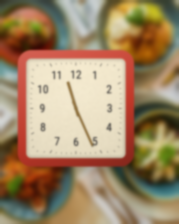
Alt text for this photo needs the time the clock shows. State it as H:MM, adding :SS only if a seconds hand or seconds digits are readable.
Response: 11:26
